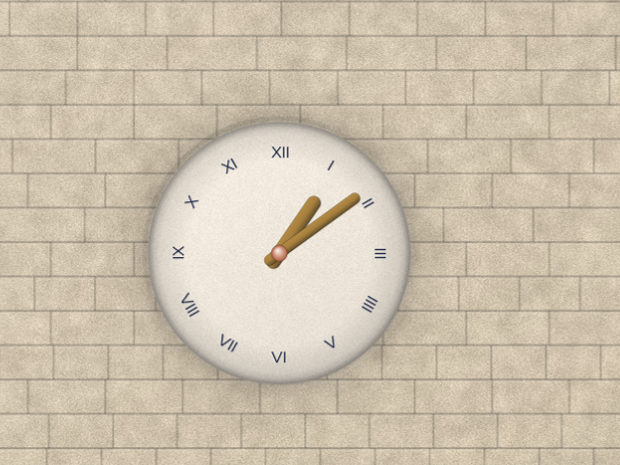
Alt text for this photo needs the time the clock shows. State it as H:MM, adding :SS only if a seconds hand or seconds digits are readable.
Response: 1:09
